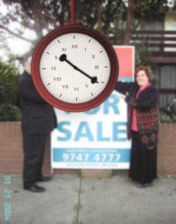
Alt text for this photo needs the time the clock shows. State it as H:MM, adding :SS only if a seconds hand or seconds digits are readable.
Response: 10:21
